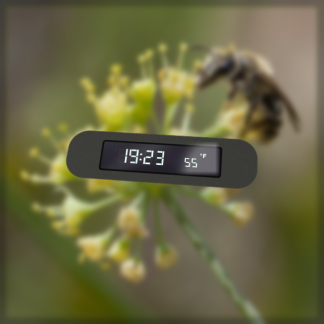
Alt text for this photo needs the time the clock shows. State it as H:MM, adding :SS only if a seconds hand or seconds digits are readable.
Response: 19:23
